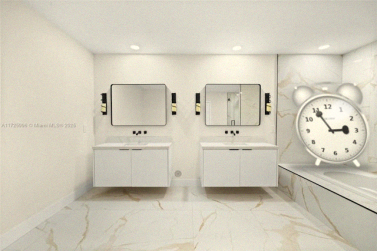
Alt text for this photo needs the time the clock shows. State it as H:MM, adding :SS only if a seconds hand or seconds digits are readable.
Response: 2:55
